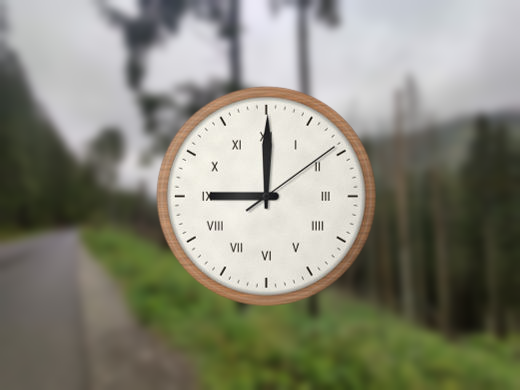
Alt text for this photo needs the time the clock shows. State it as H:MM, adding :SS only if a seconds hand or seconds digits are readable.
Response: 9:00:09
